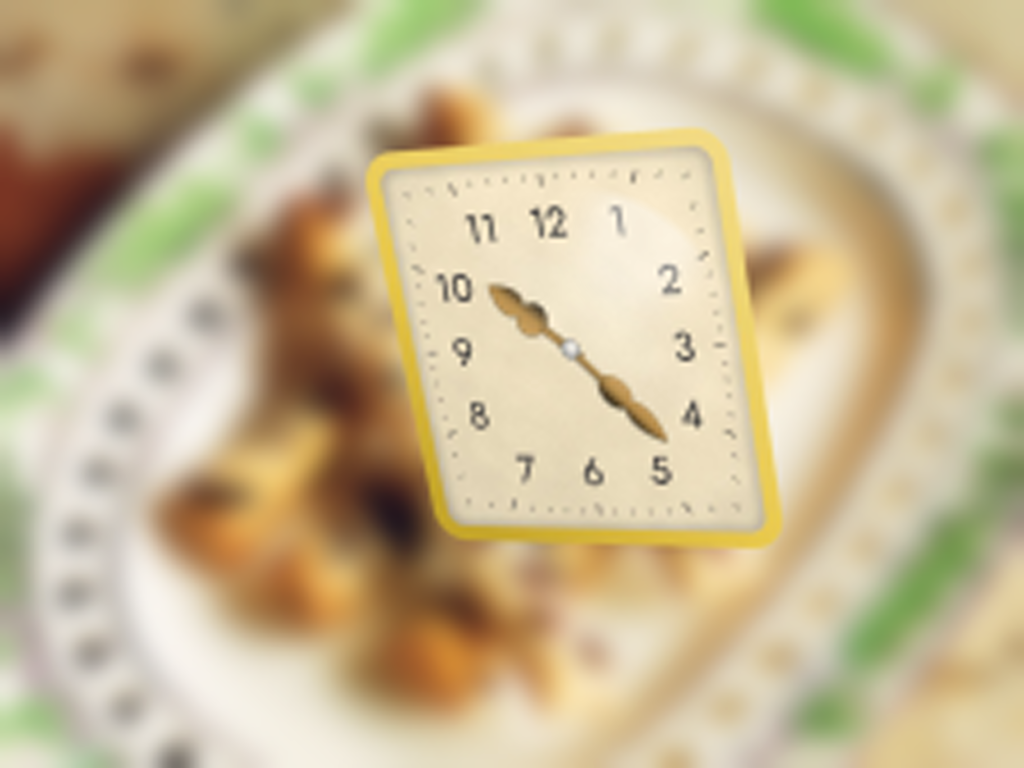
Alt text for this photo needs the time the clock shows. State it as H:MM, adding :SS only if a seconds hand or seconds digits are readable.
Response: 10:23
